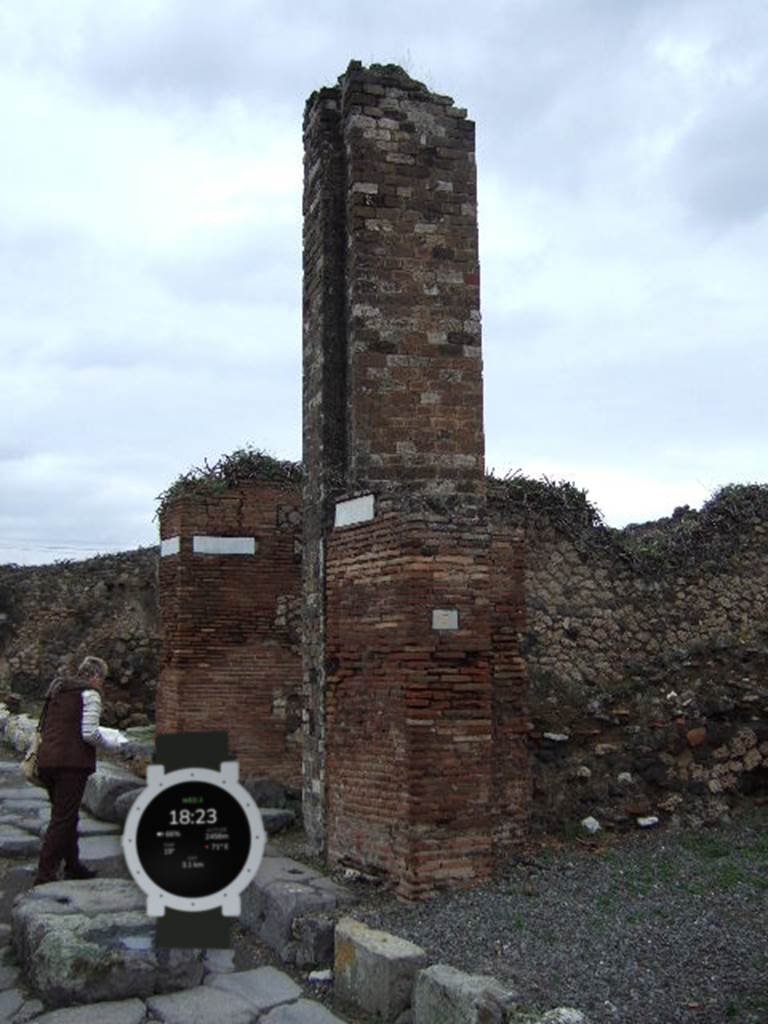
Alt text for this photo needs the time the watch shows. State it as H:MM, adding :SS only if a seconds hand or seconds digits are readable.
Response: 18:23
